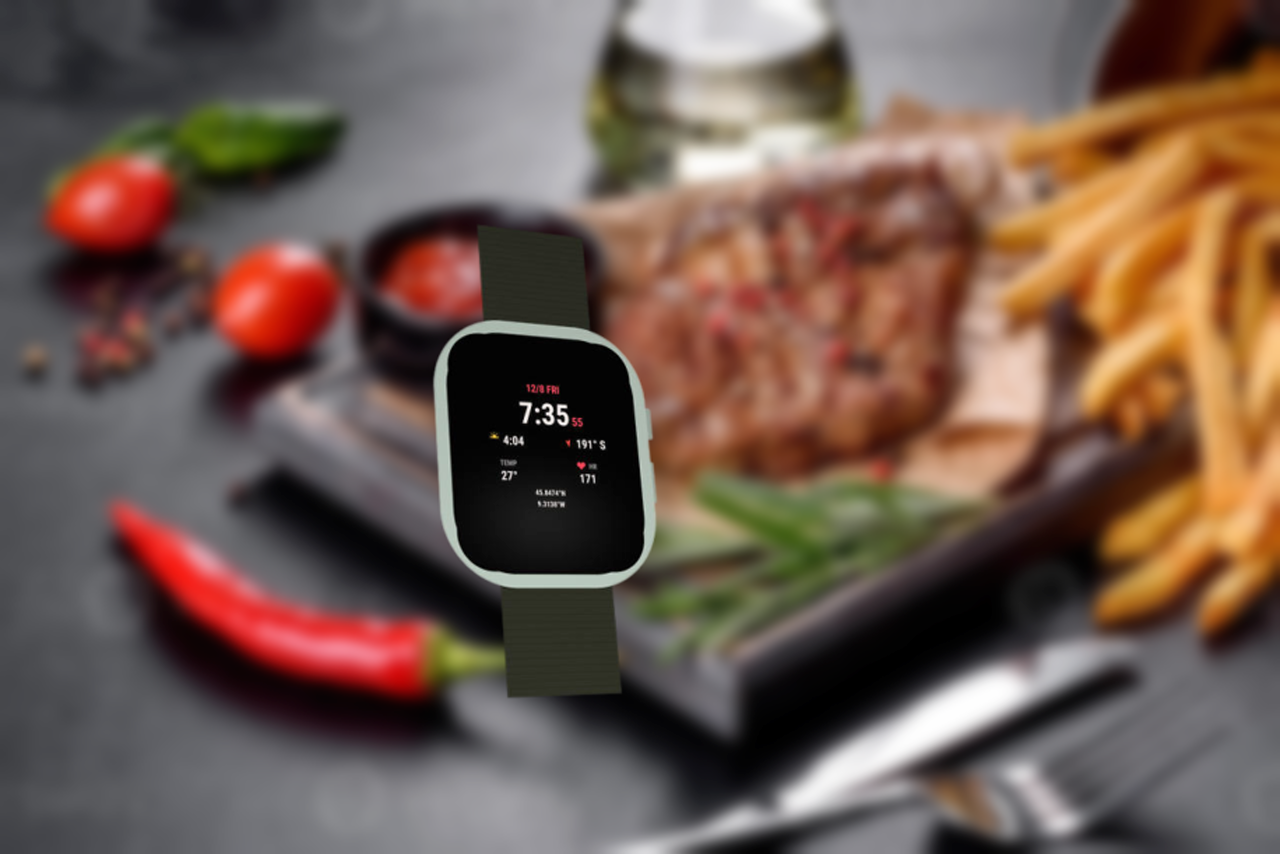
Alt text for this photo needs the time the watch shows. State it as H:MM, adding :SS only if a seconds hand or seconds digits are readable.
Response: 7:35:55
